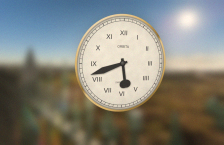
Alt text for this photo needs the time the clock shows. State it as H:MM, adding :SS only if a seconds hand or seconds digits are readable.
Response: 5:42
